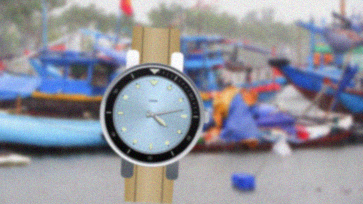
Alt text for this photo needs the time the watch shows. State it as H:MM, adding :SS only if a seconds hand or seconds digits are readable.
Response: 4:13
